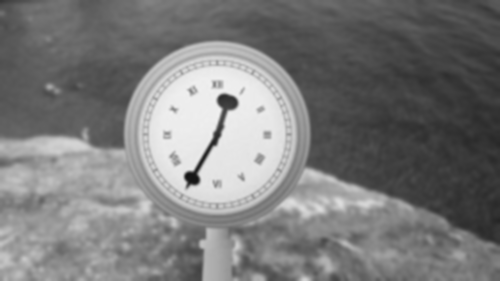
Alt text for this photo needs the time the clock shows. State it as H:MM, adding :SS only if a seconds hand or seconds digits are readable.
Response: 12:35
